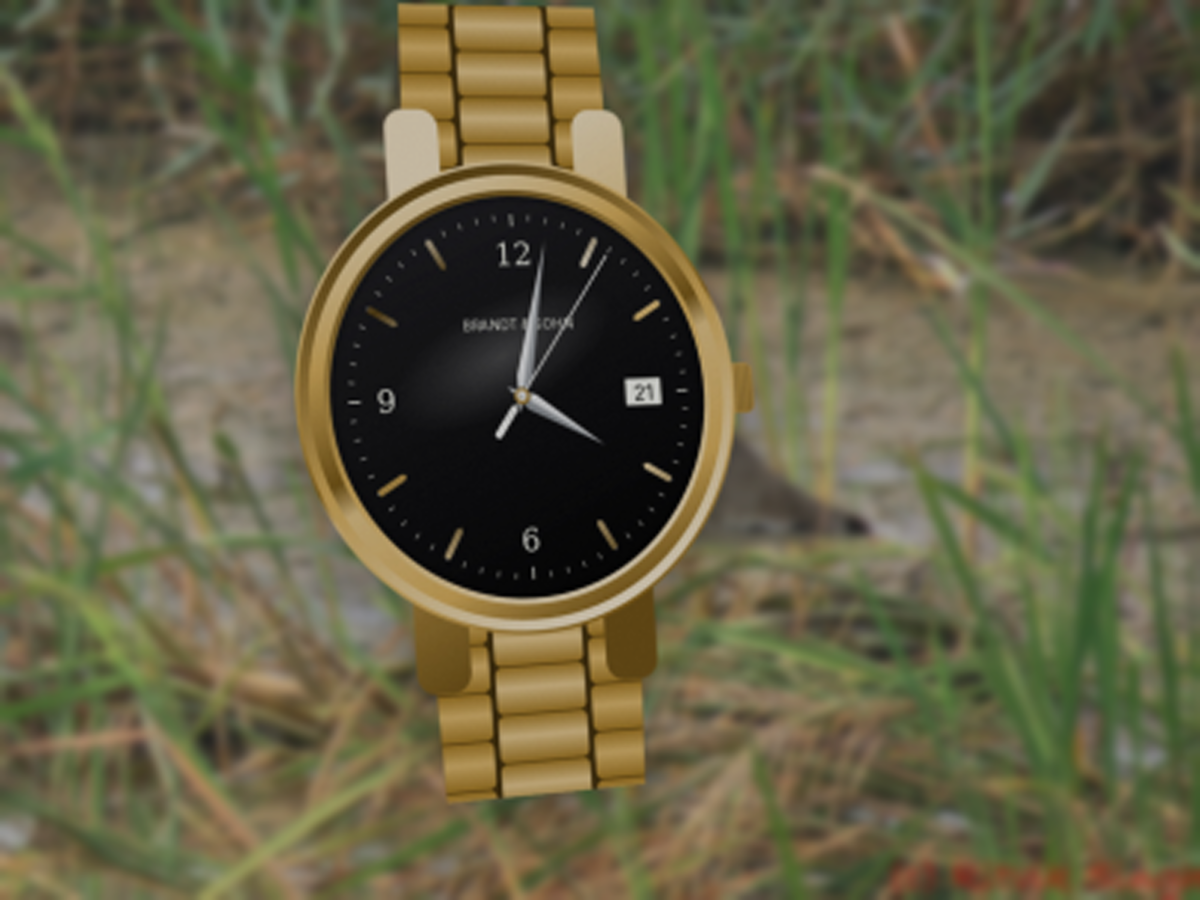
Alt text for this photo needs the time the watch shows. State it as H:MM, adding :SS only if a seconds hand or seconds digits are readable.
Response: 4:02:06
